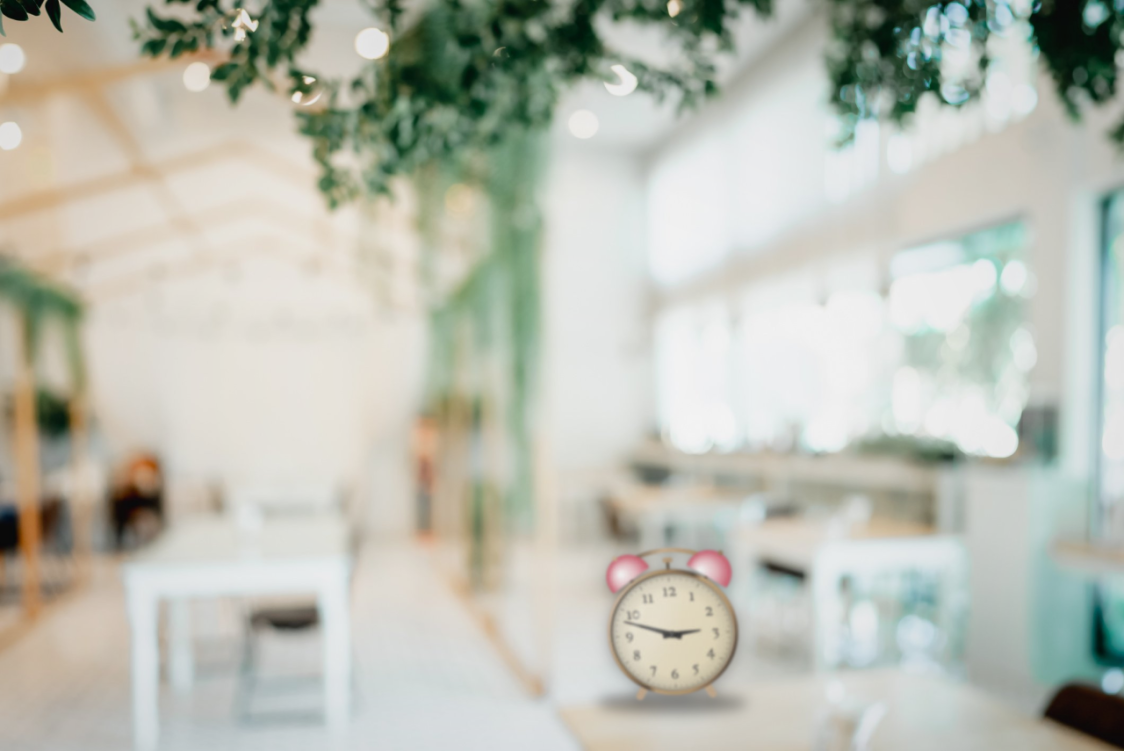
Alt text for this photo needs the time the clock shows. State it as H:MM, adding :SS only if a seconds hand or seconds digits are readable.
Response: 2:48
